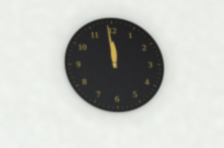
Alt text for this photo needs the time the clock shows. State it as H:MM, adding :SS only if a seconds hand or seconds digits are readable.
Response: 11:59
